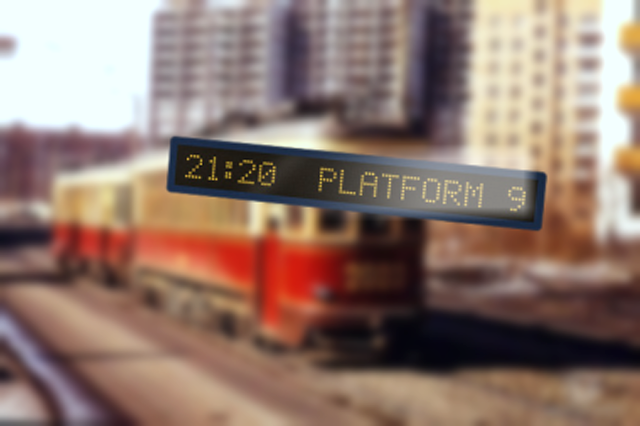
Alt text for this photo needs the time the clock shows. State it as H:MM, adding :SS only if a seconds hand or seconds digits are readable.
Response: 21:20
